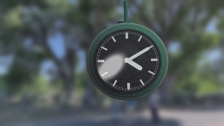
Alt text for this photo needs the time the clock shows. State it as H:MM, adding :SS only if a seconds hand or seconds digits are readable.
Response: 4:10
